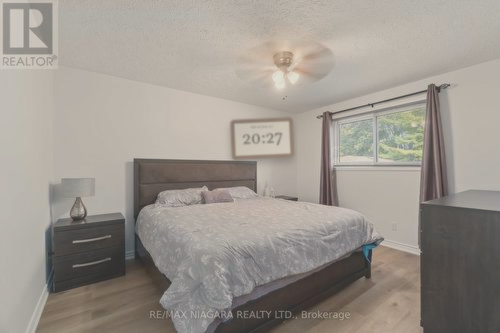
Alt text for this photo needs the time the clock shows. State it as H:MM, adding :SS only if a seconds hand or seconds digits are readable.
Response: 20:27
